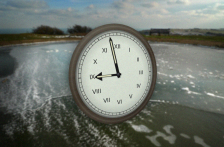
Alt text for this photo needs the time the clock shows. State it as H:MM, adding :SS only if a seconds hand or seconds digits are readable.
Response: 8:58
